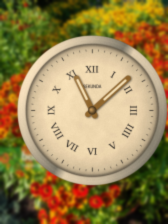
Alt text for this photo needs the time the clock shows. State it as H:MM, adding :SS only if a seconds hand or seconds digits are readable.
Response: 11:08
